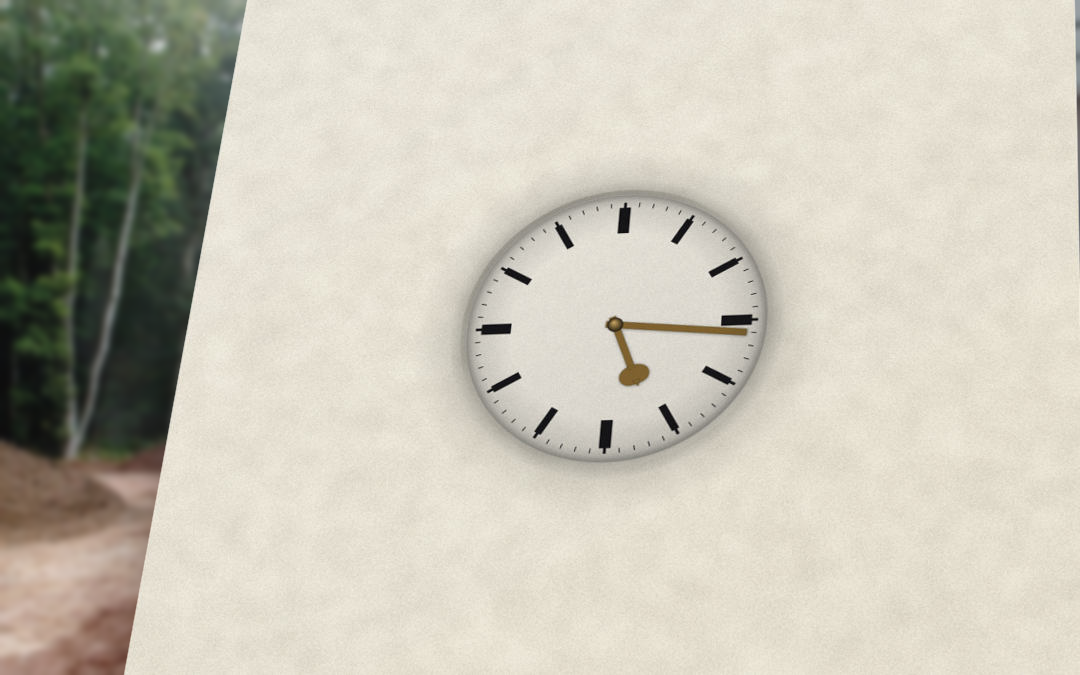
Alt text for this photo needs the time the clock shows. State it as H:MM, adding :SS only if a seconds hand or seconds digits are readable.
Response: 5:16
